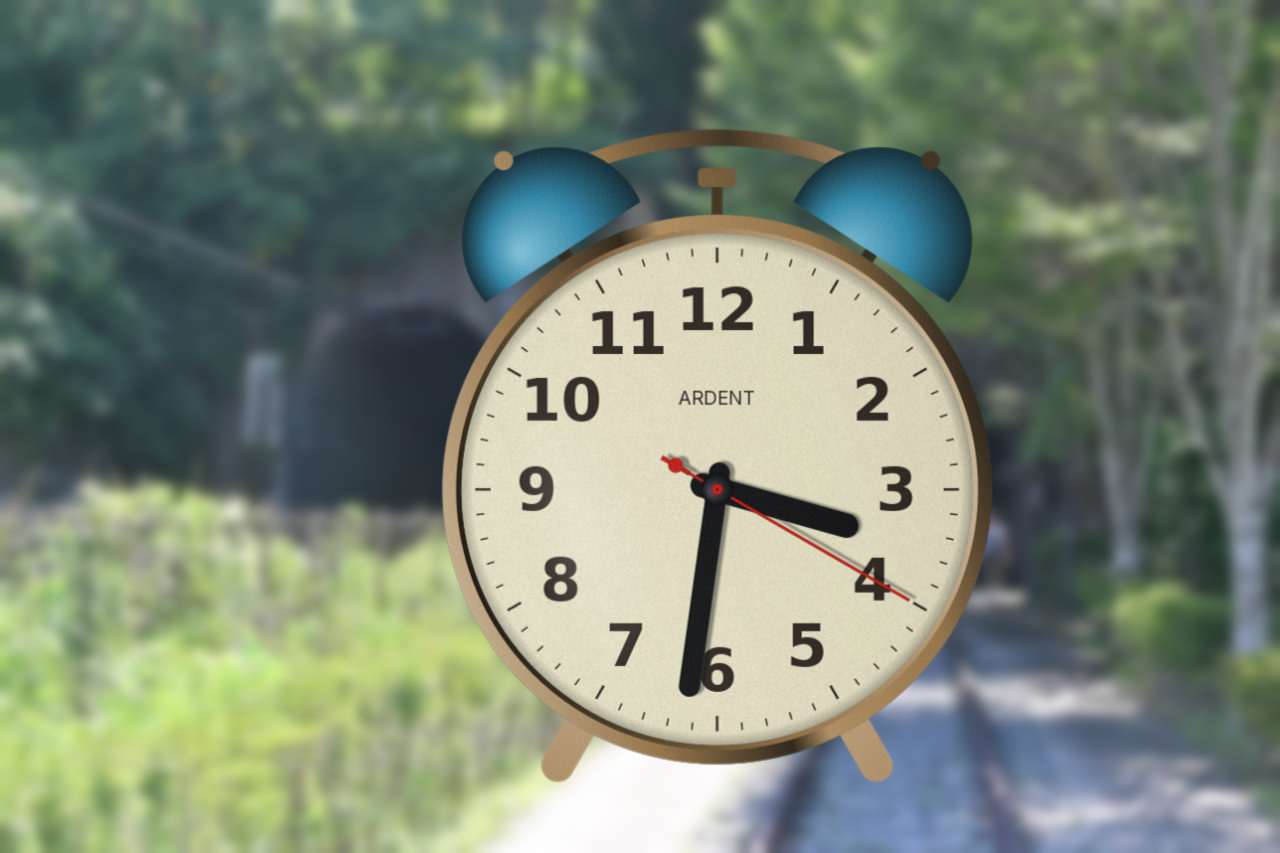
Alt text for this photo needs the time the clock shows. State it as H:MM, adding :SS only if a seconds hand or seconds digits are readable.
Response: 3:31:20
